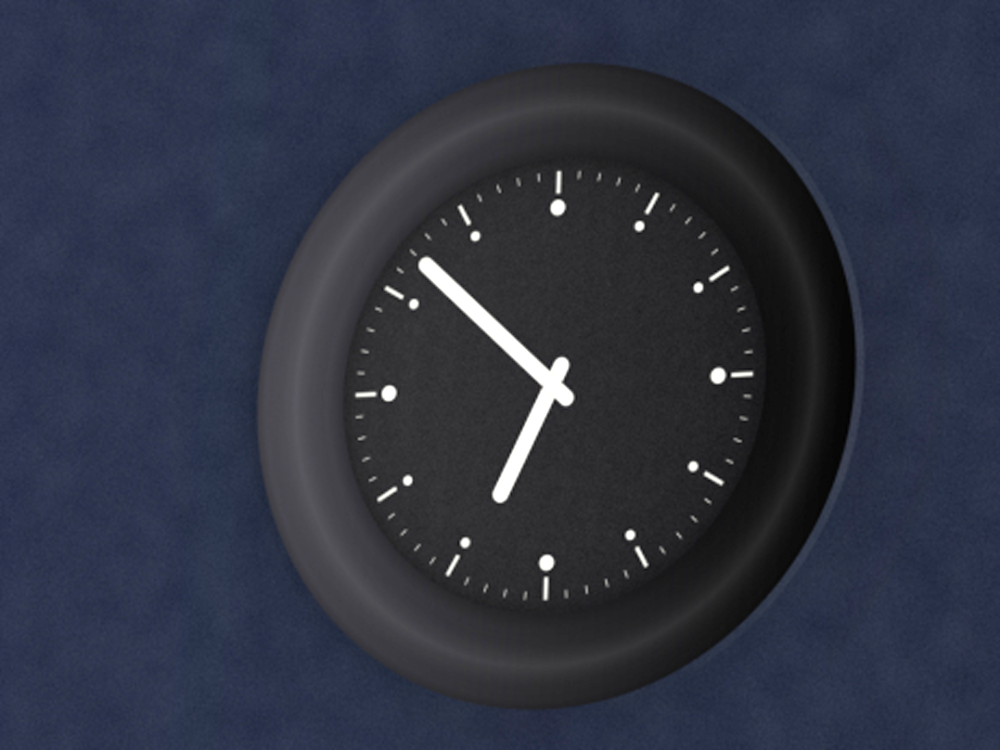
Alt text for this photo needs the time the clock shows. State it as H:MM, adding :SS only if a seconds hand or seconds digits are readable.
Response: 6:52
